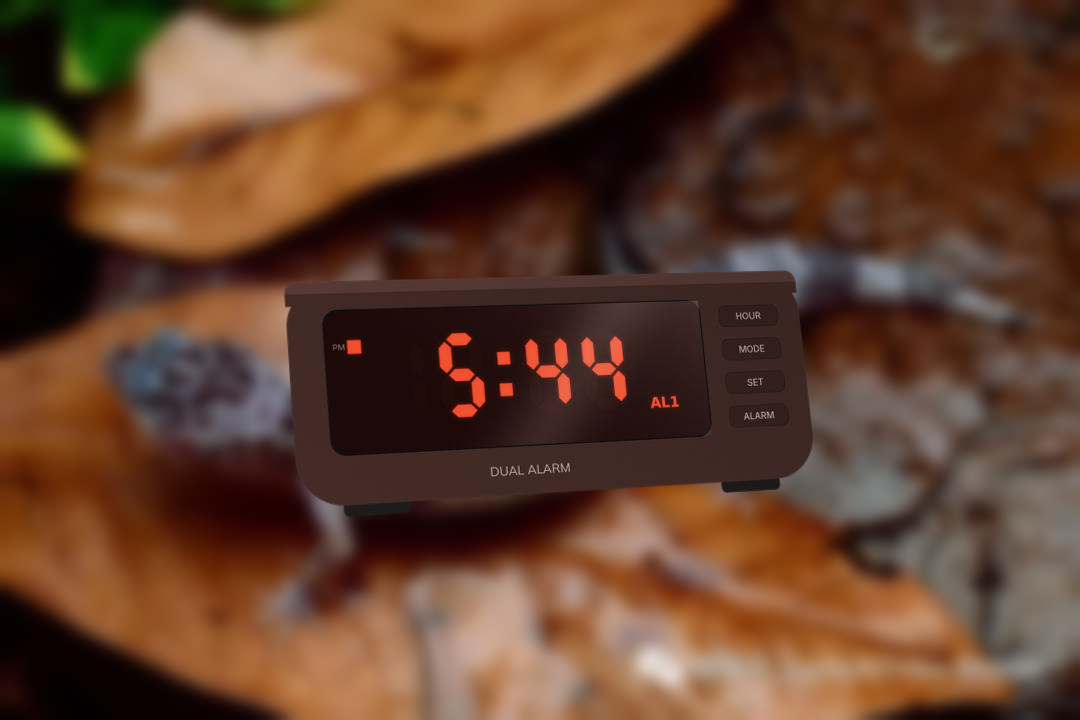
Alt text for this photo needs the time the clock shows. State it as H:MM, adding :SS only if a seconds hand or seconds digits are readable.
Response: 5:44
